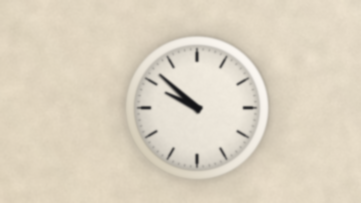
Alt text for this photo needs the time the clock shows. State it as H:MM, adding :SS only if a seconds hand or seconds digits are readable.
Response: 9:52
